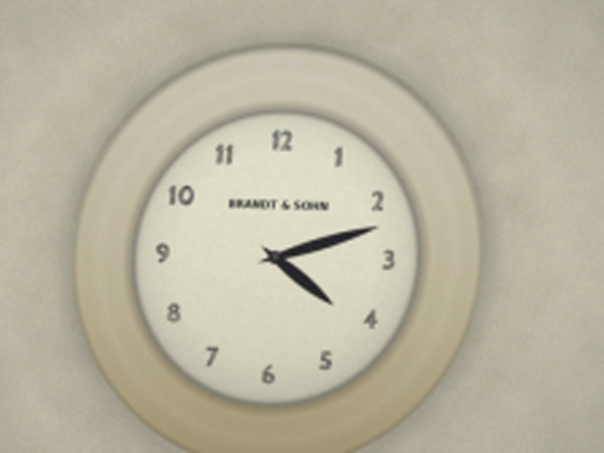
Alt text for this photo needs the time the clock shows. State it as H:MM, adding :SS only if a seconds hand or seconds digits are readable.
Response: 4:12
